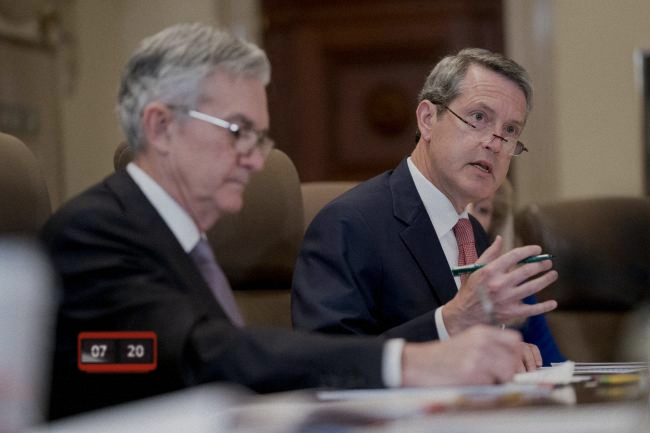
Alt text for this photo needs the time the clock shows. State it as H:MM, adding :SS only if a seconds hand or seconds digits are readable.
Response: 7:20
